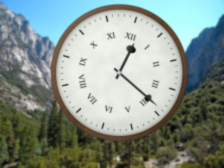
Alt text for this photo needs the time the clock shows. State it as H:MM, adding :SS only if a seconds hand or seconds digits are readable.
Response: 12:19
